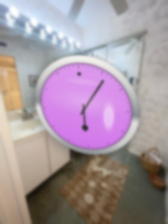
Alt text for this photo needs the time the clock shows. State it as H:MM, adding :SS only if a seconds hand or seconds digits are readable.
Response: 6:06
